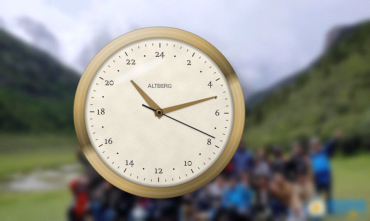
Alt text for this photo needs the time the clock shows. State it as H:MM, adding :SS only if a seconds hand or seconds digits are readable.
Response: 21:12:19
